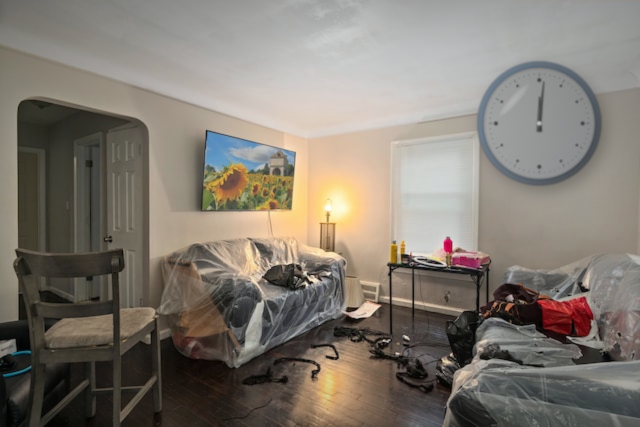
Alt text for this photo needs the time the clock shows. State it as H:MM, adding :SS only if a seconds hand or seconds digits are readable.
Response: 12:01
